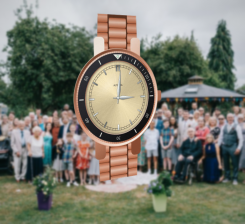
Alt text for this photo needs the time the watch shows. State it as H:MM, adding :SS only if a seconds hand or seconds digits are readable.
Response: 3:01
